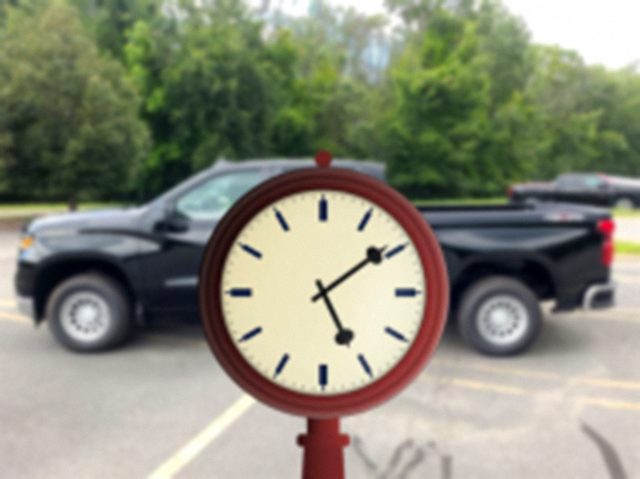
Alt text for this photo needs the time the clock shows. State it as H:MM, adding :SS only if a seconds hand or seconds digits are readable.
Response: 5:09
